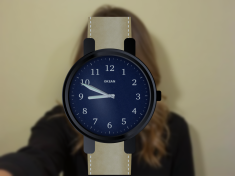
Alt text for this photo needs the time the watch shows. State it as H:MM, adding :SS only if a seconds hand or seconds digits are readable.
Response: 8:49
